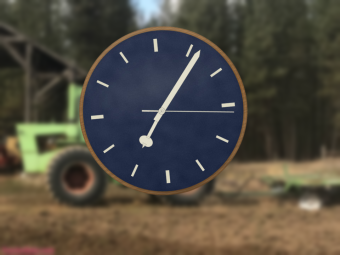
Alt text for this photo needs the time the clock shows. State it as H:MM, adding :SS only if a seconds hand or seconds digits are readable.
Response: 7:06:16
